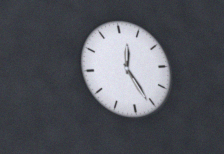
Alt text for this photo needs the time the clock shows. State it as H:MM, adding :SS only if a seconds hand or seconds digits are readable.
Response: 12:26
